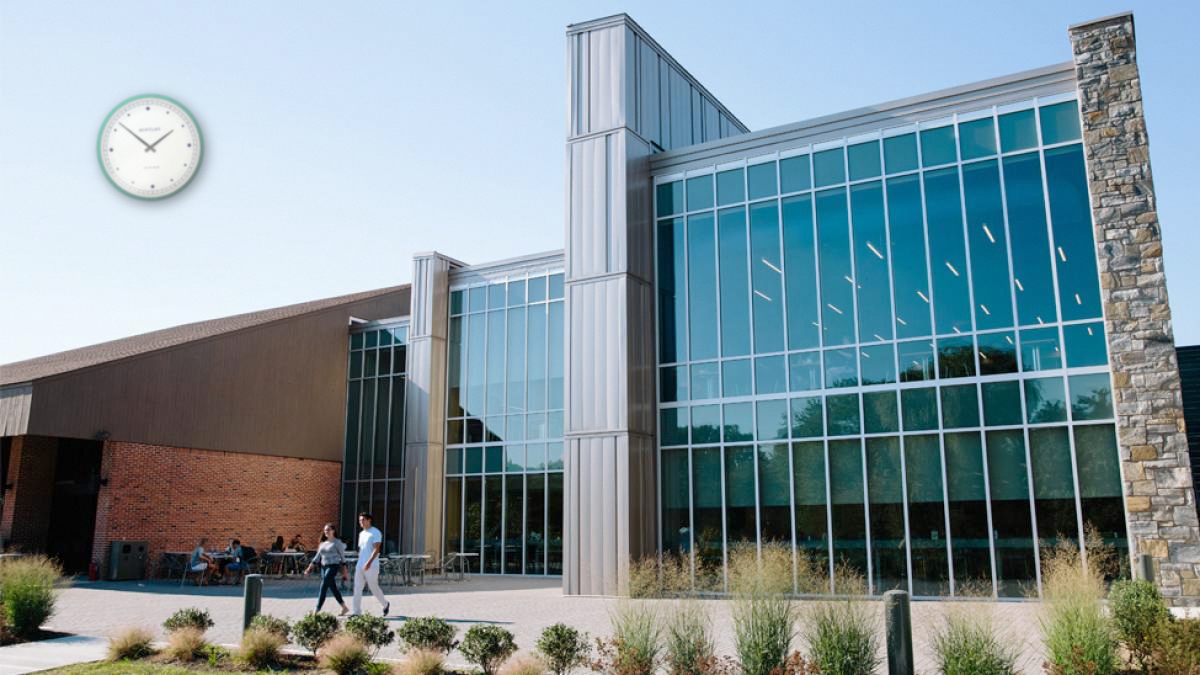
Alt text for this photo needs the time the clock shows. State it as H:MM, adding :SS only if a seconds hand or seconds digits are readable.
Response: 1:52
